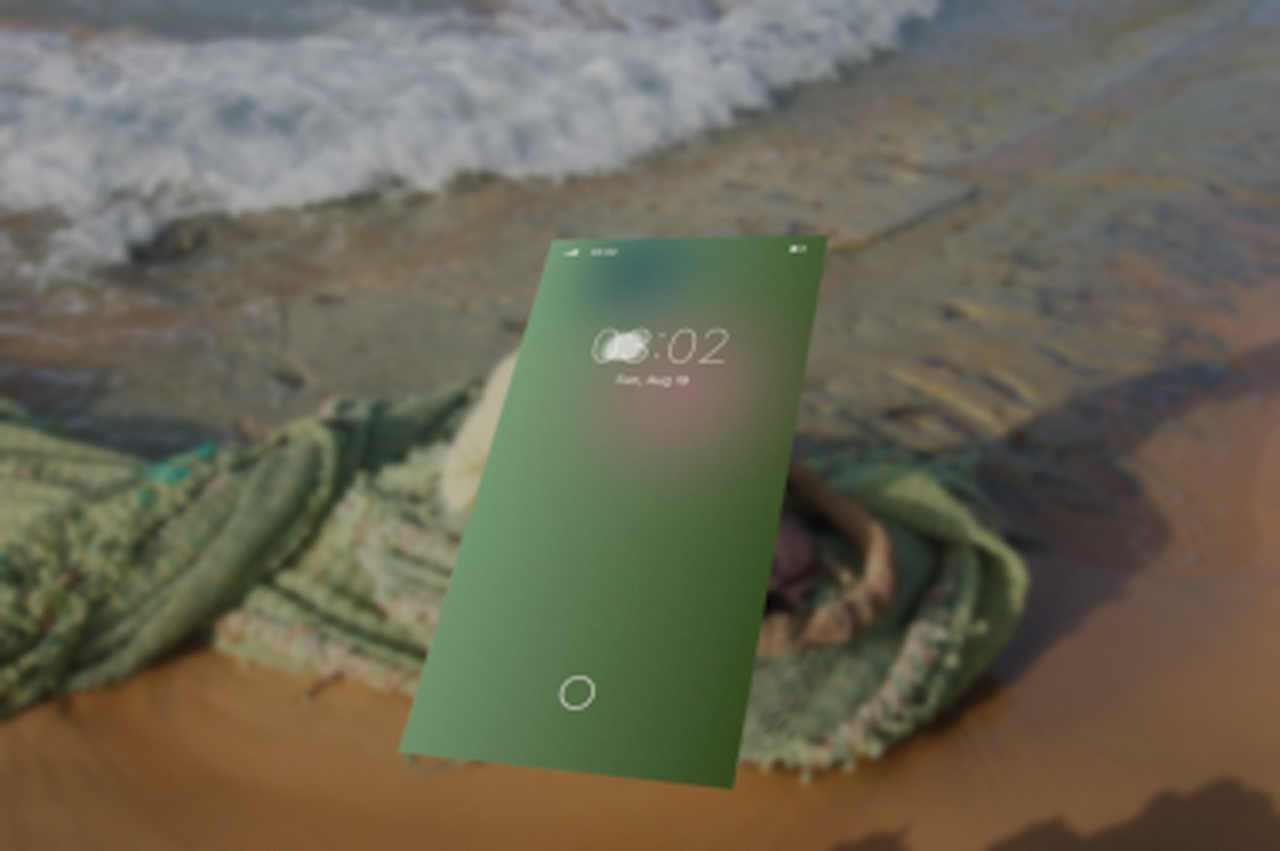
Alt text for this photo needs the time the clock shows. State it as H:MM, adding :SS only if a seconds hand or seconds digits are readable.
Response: 3:02
